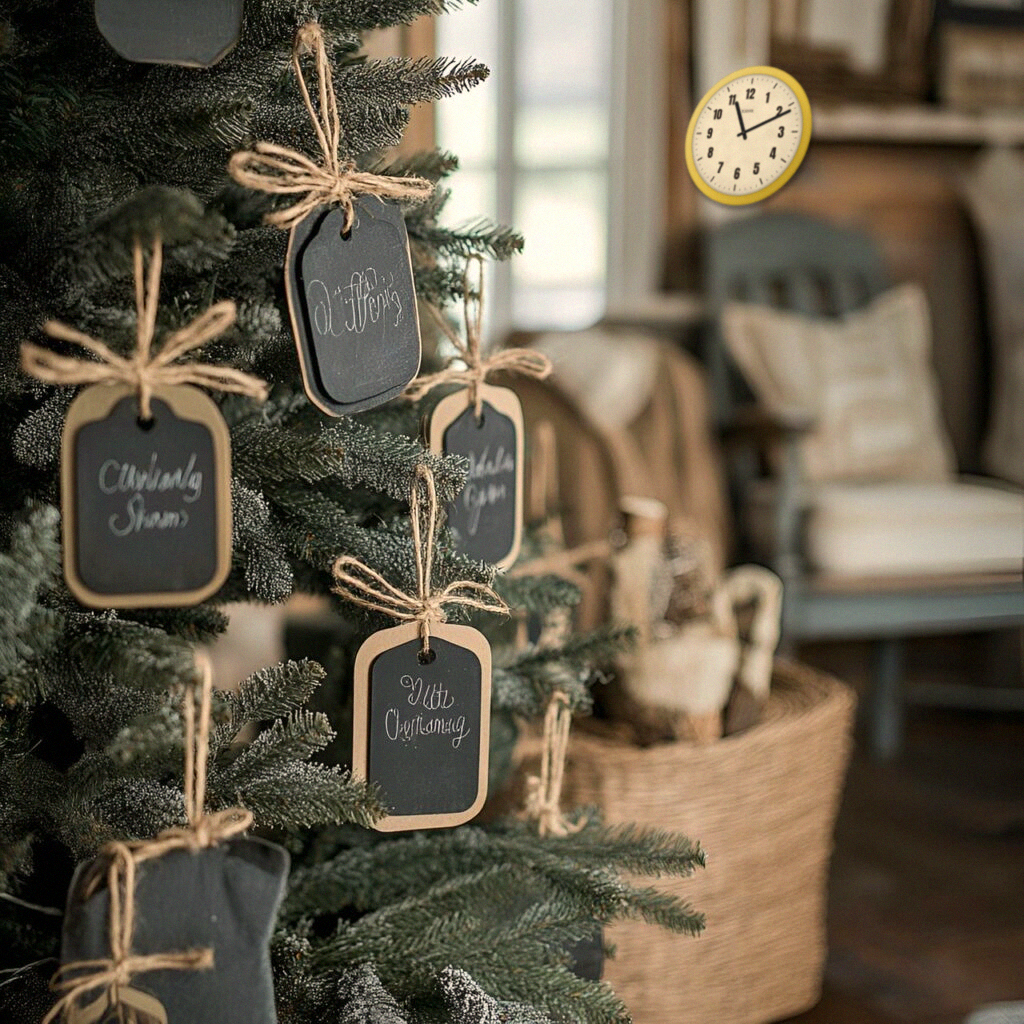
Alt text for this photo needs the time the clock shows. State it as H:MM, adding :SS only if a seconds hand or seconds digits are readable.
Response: 11:11
